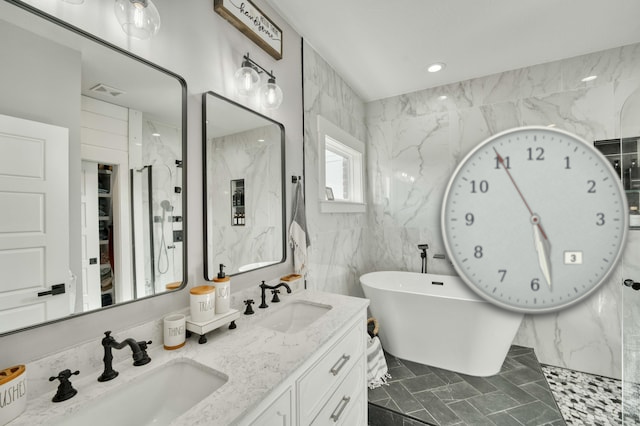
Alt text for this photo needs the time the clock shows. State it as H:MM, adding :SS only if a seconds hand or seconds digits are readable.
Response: 5:27:55
